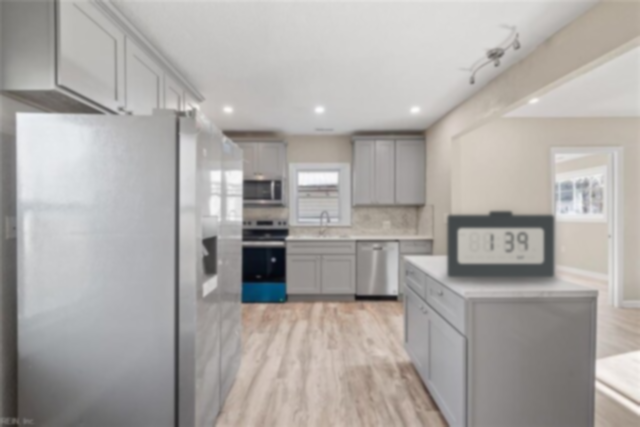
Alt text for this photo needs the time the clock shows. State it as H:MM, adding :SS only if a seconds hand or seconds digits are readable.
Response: 1:39
